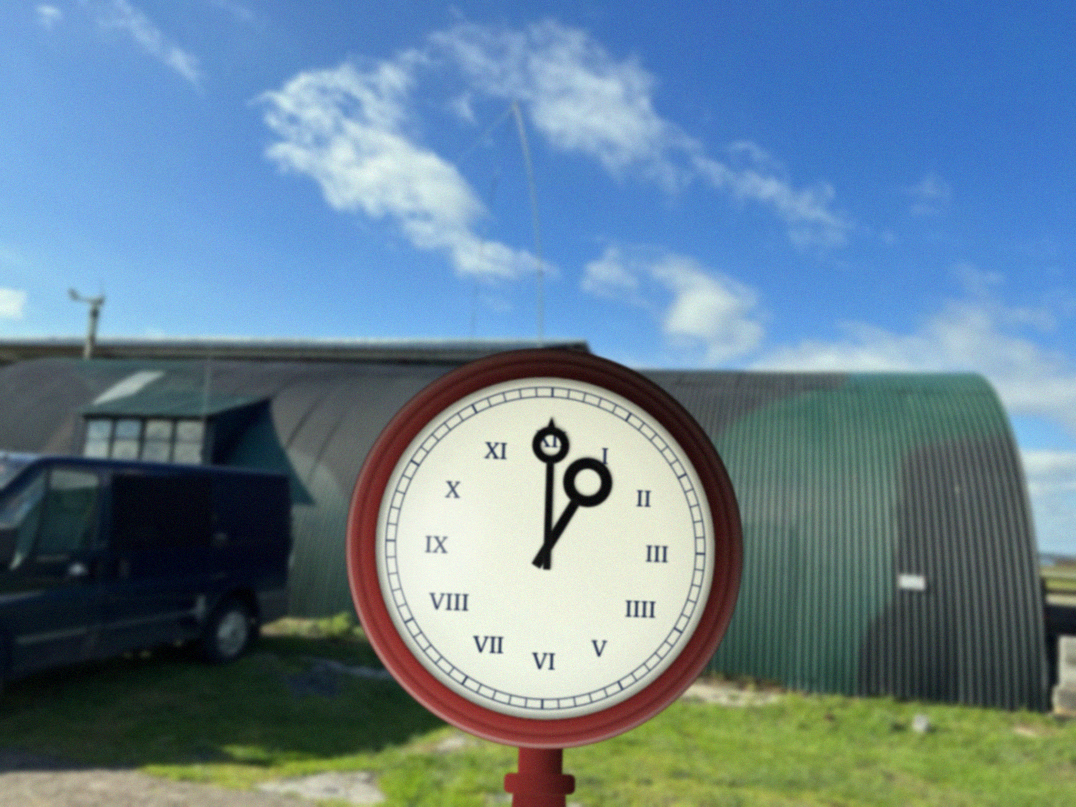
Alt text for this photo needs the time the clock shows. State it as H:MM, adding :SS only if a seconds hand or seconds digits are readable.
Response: 1:00
